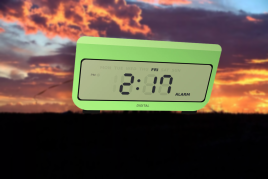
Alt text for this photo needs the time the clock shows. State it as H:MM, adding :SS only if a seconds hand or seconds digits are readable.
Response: 2:17
